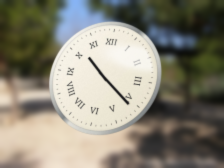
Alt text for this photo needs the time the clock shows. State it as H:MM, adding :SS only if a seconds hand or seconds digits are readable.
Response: 10:21
